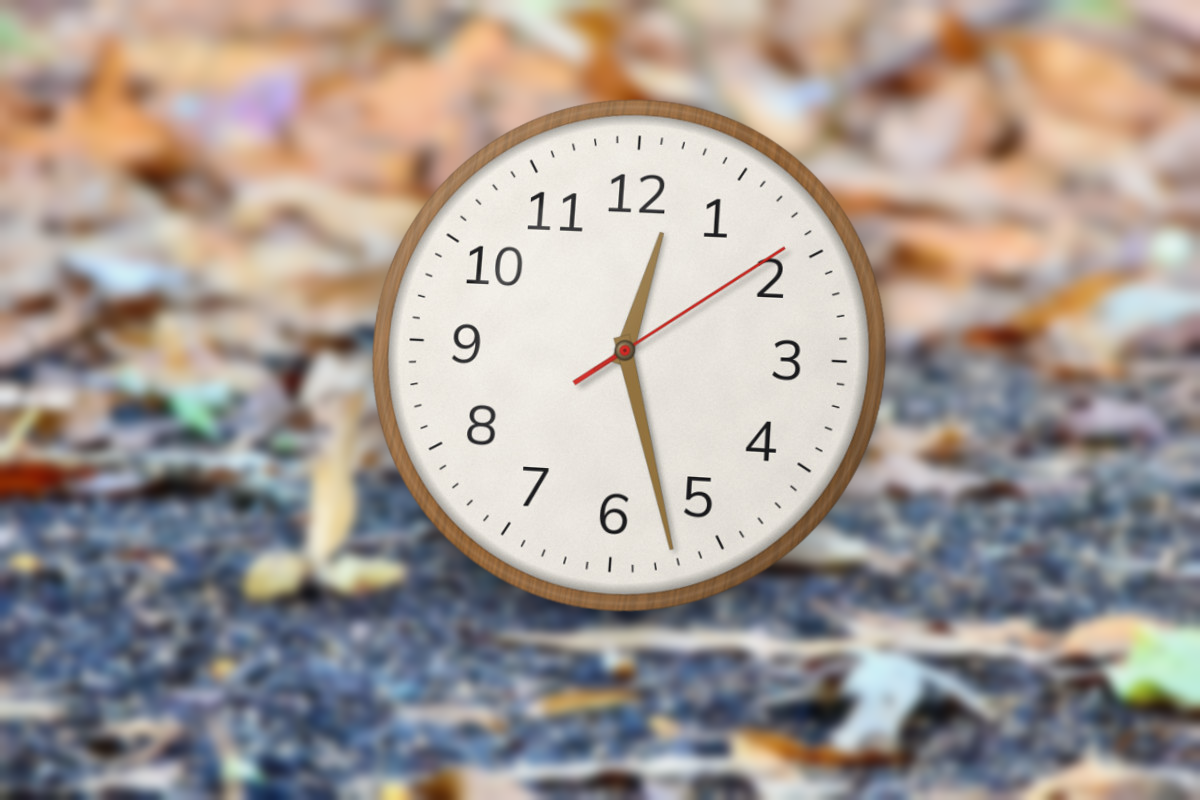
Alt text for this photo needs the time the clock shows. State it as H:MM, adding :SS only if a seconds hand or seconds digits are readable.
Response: 12:27:09
